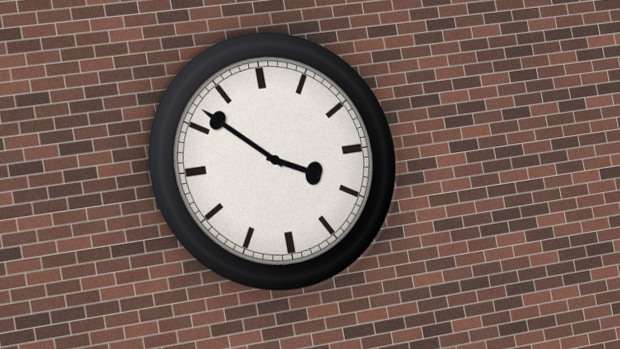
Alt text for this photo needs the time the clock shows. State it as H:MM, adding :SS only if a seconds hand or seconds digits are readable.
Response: 3:52
